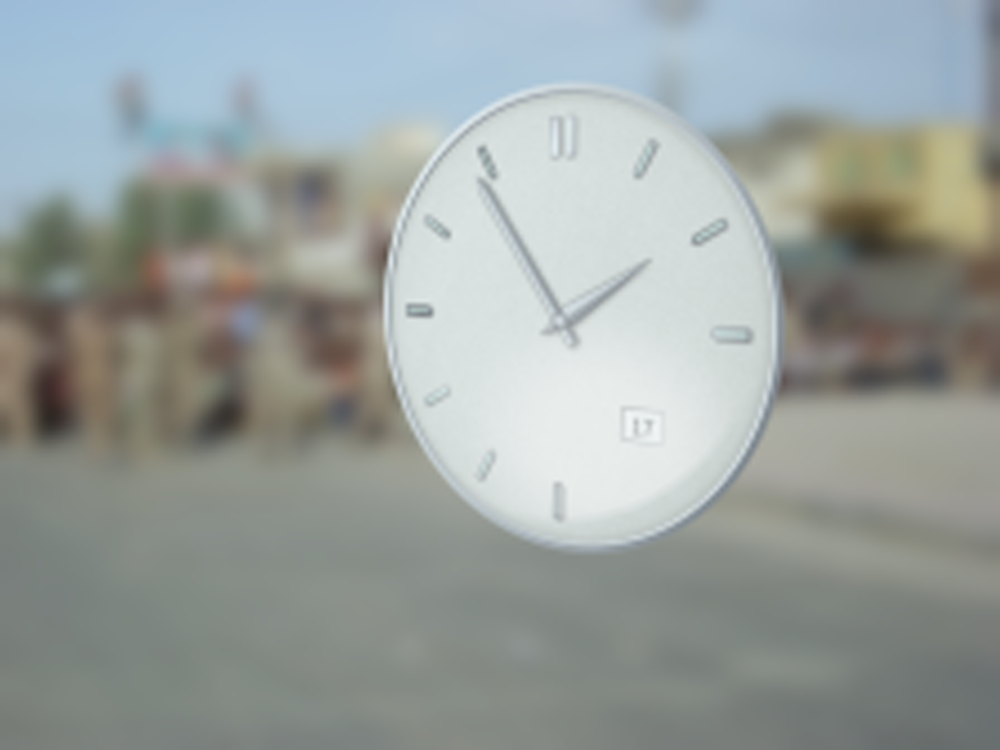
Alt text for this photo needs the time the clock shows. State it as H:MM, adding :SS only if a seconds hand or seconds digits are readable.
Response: 1:54
